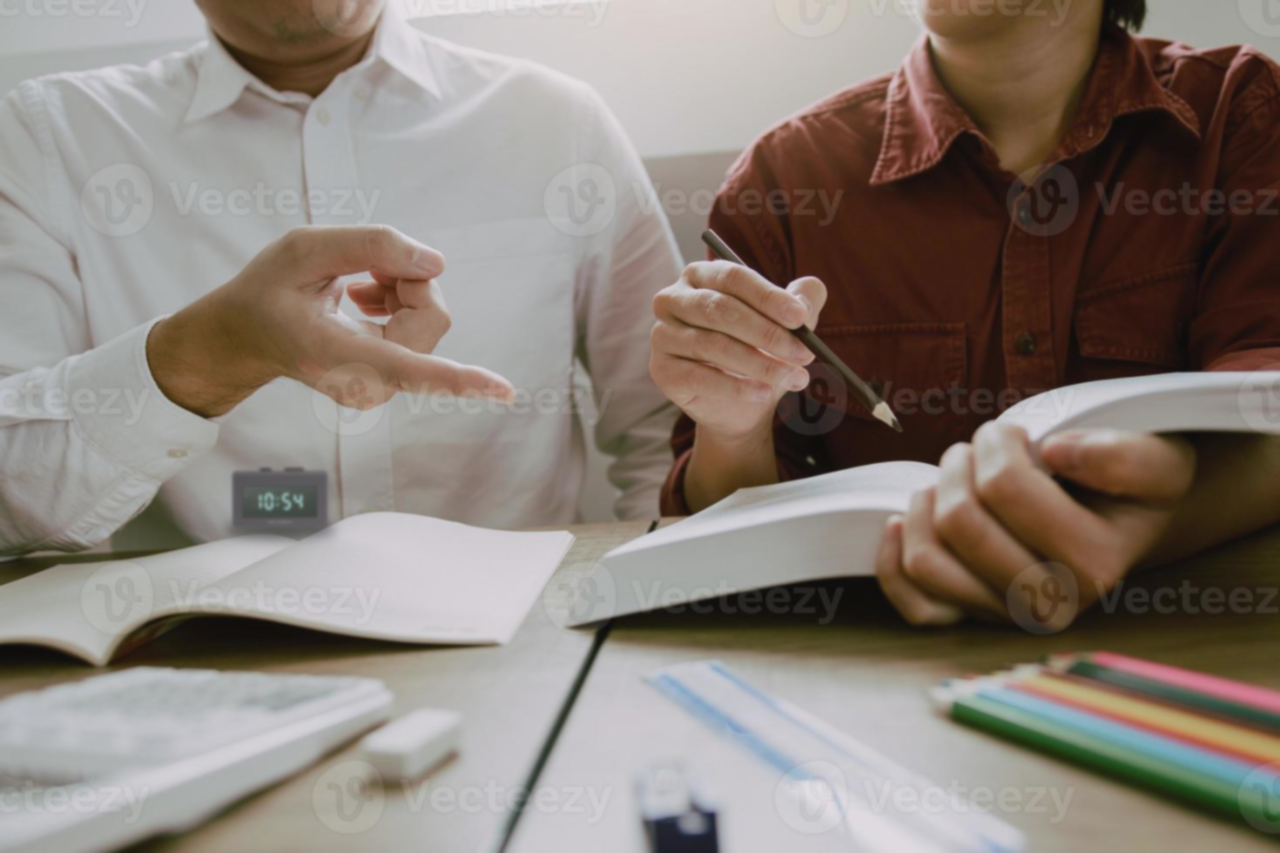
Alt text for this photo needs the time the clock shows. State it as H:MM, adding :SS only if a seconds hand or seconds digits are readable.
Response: 10:54
